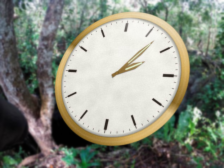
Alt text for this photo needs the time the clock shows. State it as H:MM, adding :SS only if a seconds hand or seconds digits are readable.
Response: 2:07
